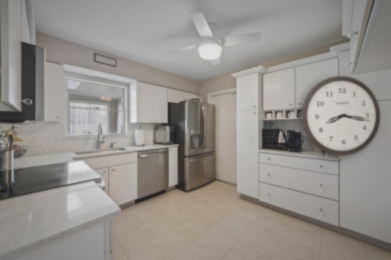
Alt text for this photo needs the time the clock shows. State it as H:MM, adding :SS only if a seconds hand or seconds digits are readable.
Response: 8:17
